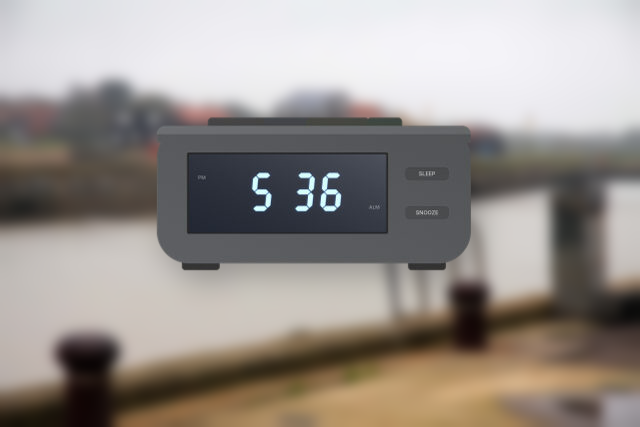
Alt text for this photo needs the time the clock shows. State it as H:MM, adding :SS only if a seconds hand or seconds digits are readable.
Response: 5:36
